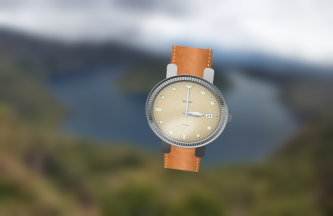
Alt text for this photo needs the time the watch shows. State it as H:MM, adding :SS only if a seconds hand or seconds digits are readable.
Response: 3:00
